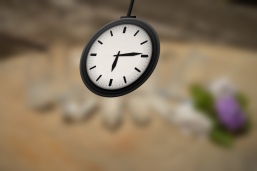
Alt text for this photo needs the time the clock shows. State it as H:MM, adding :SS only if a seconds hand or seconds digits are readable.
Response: 6:14
